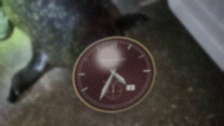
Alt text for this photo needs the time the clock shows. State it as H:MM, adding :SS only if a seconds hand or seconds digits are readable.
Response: 4:34
